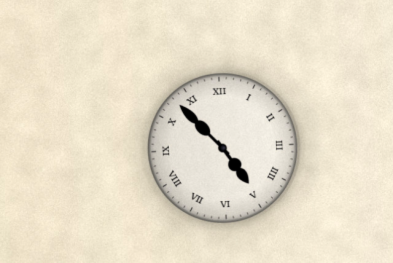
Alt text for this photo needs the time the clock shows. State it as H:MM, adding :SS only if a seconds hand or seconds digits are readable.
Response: 4:53
